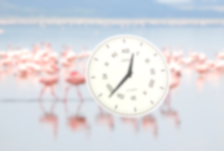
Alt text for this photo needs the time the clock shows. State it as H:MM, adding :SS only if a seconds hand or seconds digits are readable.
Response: 12:38
